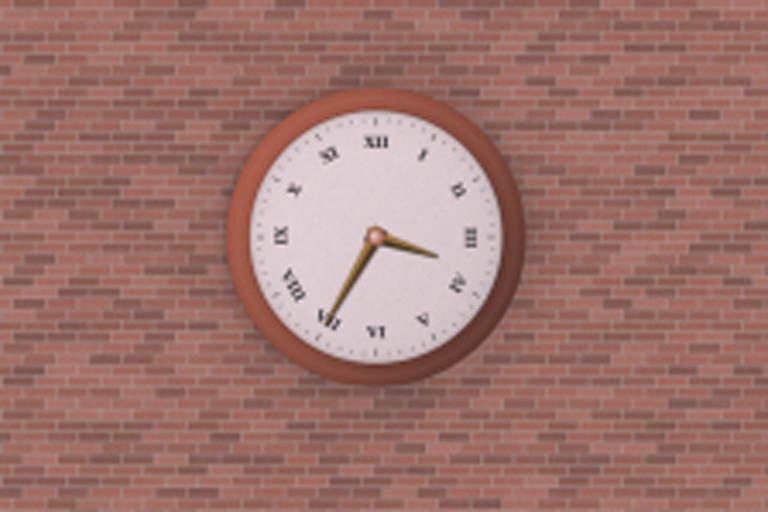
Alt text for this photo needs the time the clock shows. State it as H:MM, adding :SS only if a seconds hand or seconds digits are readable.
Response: 3:35
